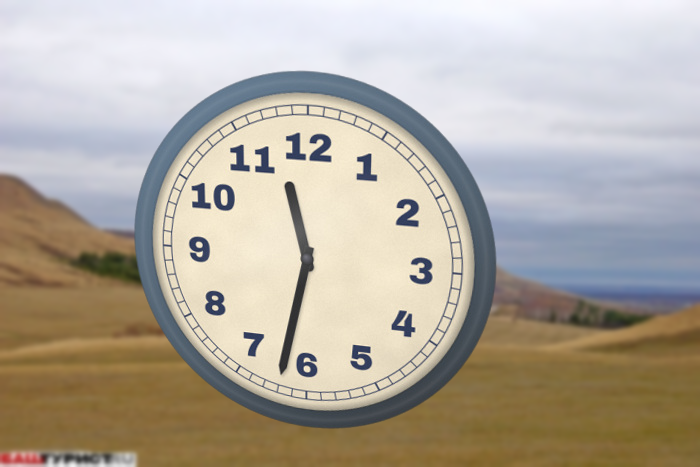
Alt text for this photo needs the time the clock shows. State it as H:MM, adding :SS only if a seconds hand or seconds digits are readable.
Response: 11:32
